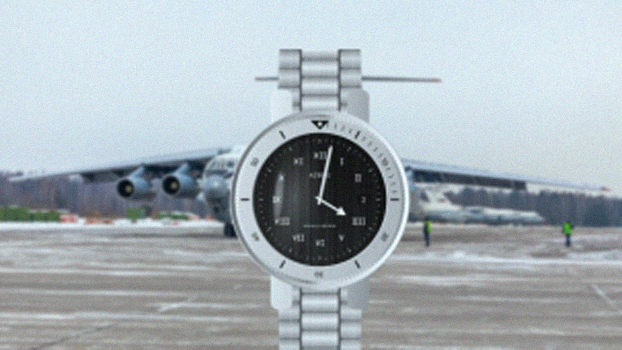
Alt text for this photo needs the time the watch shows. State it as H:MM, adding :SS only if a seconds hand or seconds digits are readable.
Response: 4:02
